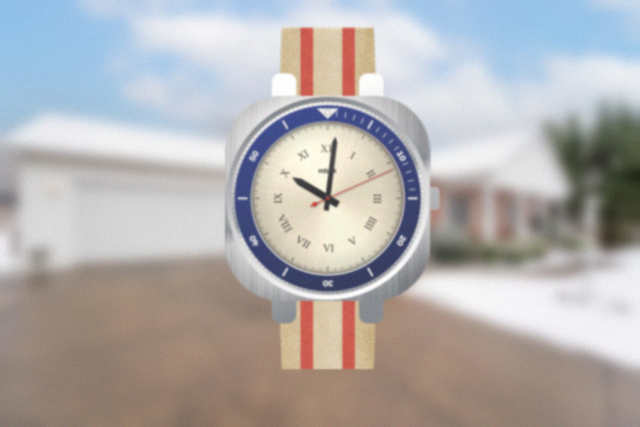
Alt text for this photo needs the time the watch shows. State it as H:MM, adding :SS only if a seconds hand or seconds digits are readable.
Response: 10:01:11
